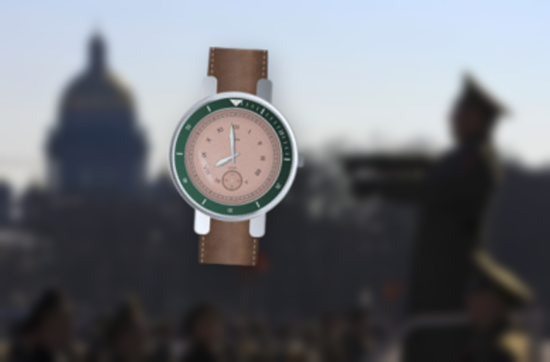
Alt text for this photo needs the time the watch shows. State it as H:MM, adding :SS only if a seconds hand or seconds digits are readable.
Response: 7:59
